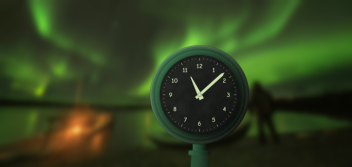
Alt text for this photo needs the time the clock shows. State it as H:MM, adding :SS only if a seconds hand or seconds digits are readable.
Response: 11:08
